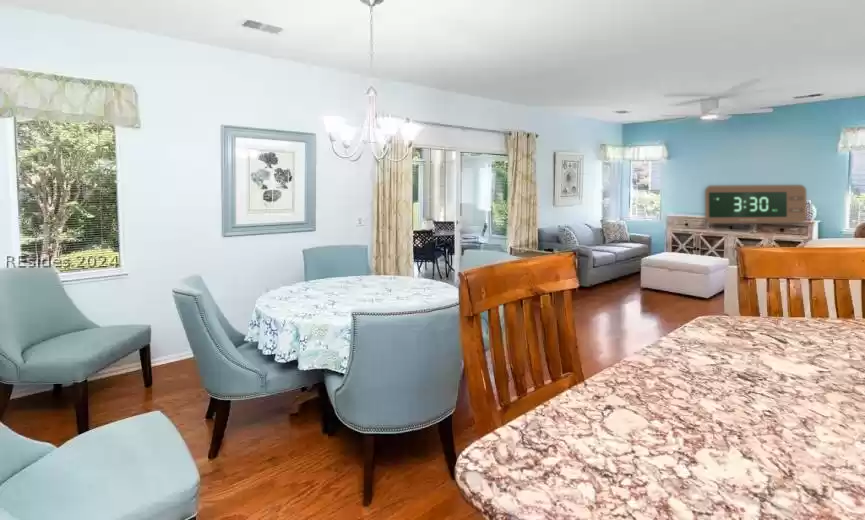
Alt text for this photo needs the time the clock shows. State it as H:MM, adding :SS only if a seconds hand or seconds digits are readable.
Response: 3:30
